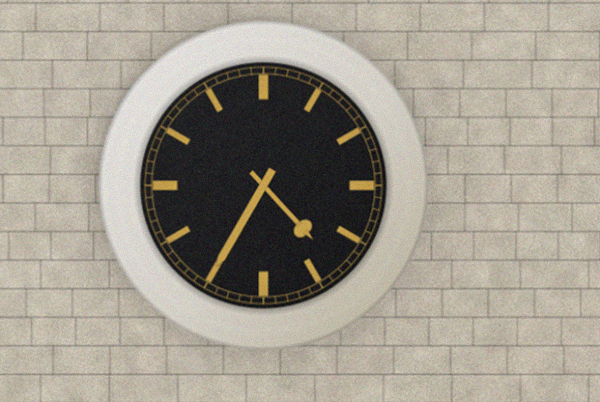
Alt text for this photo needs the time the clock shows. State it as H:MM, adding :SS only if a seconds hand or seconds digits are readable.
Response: 4:35
